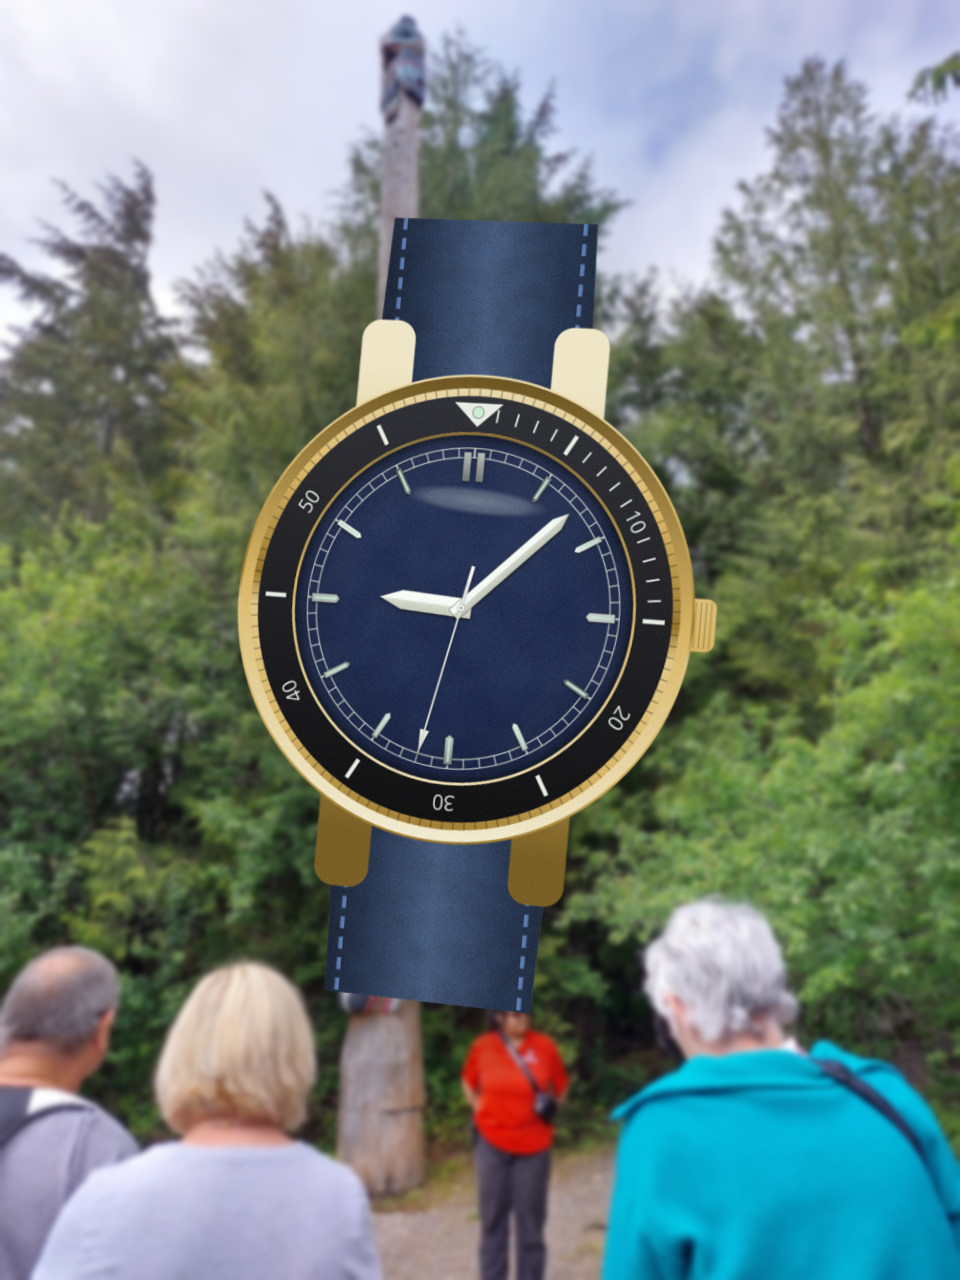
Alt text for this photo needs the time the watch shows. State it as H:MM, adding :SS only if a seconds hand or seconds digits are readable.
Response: 9:07:32
